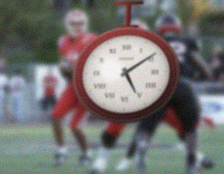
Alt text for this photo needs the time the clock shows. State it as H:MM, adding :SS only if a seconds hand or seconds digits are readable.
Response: 5:09
